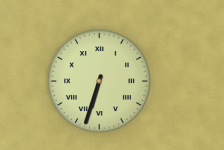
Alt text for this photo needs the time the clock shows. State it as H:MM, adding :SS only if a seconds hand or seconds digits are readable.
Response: 6:33
